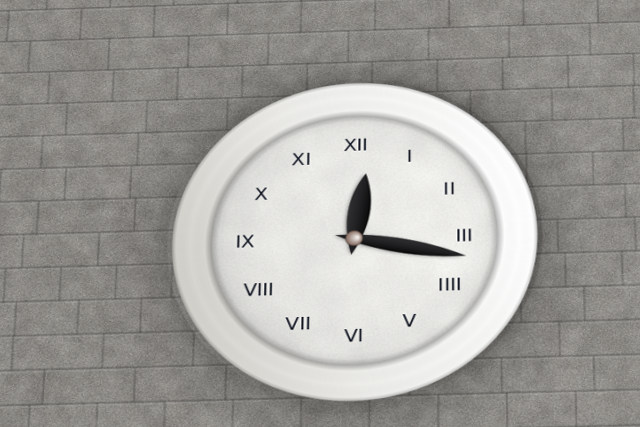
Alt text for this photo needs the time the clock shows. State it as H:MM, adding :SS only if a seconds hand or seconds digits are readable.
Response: 12:17
